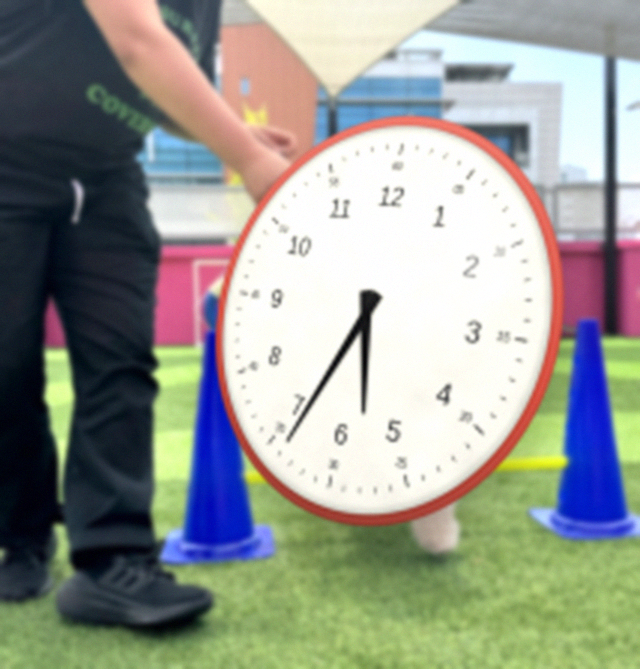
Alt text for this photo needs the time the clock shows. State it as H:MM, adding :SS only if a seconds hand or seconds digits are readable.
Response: 5:34
